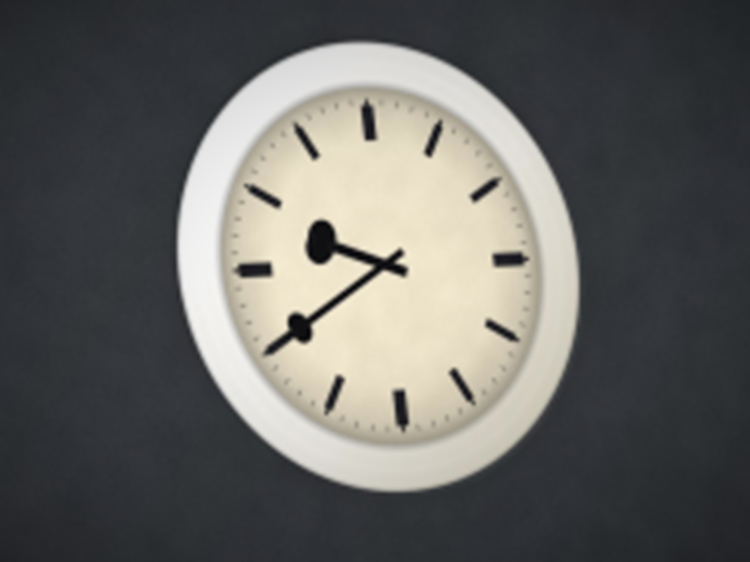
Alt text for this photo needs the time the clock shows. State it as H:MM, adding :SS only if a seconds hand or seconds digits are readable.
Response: 9:40
